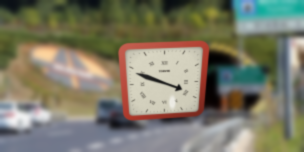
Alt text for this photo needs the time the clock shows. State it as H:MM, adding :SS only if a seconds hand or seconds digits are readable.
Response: 3:49
